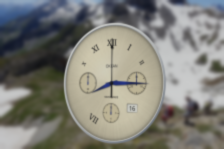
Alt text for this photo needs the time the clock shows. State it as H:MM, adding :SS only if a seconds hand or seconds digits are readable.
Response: 8:15
